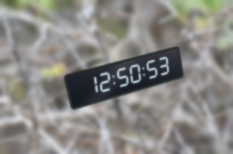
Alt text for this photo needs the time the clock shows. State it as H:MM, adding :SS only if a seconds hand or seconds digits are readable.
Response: 12:50:53
